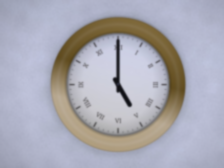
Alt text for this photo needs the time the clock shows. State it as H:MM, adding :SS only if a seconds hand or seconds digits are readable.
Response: 5:00
